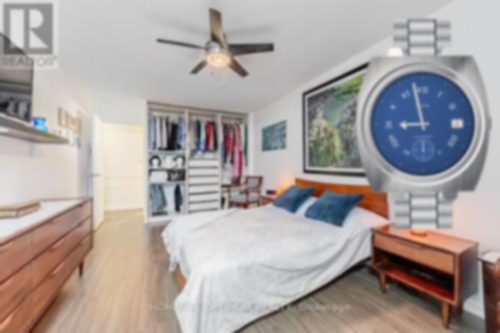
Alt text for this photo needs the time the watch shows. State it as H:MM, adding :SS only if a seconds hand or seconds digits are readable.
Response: 8:58
